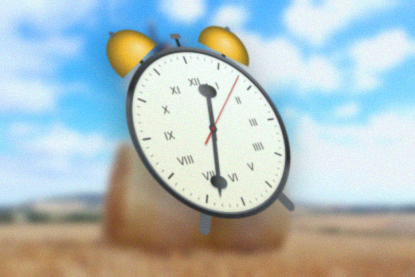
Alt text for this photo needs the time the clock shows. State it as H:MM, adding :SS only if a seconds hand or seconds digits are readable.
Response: 12:33:08
